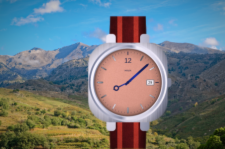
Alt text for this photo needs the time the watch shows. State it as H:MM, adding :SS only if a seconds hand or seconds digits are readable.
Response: 8:08
